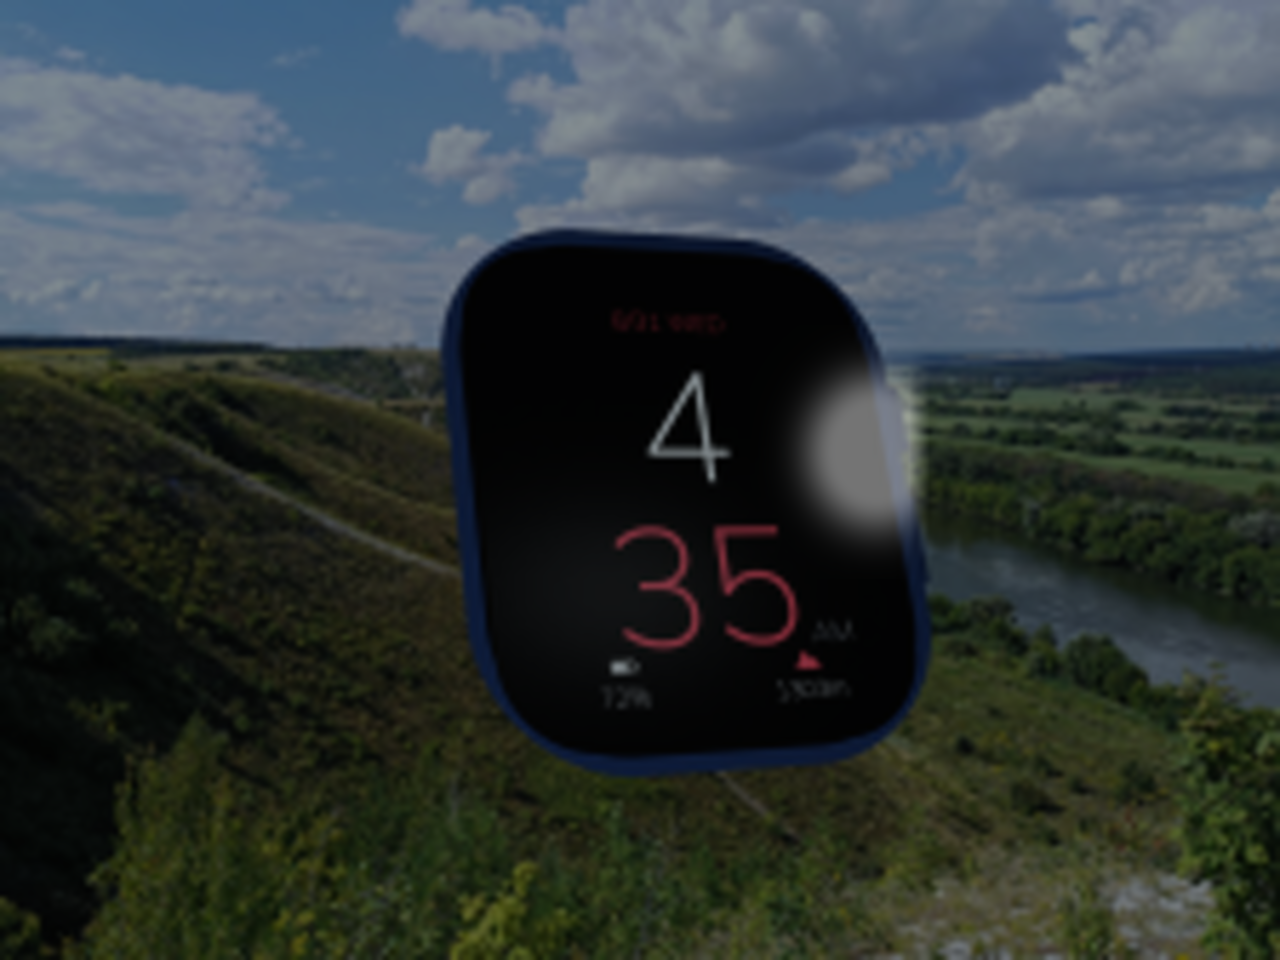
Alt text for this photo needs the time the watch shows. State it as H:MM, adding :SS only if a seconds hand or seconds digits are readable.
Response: 4:35
